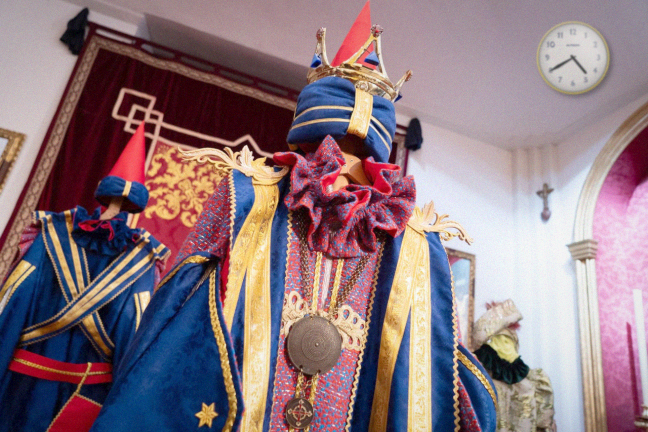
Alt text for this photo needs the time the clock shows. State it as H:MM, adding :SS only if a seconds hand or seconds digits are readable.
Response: 4:40
